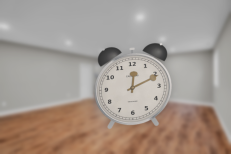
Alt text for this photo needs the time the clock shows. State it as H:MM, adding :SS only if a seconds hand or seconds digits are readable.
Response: 12:11
